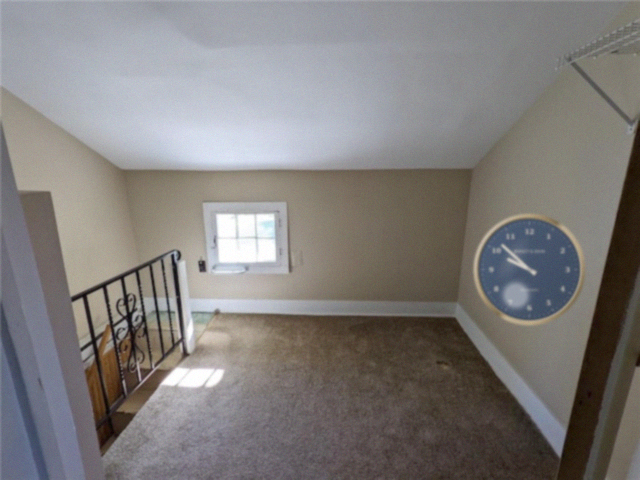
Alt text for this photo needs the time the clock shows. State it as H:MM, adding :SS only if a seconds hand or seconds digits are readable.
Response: 9:52
